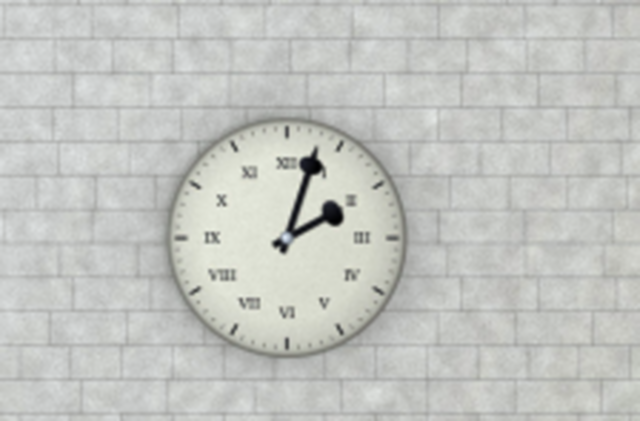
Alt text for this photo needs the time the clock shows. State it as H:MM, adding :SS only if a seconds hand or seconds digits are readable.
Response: 2:03
